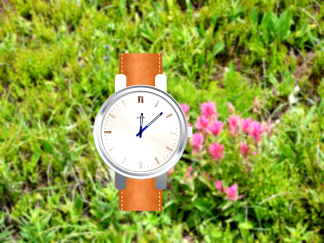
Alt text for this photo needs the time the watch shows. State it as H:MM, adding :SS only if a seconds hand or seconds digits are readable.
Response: 12:08
